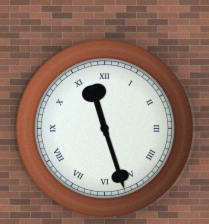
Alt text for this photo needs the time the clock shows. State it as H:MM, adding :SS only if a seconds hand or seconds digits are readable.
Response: 11:27
